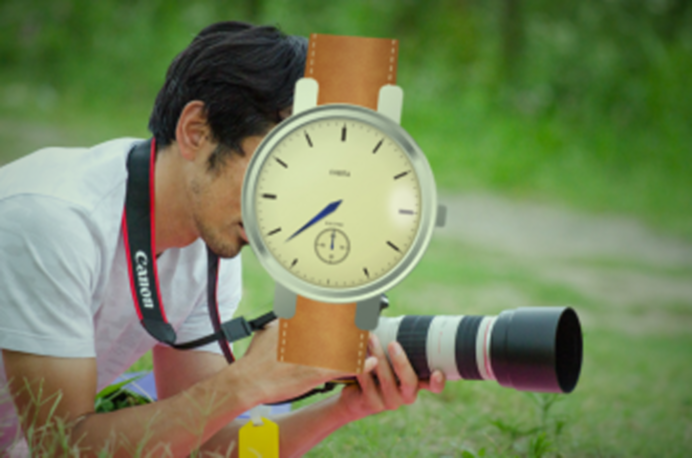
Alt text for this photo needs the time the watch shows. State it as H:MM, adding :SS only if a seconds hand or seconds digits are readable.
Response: 7:38
